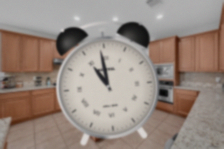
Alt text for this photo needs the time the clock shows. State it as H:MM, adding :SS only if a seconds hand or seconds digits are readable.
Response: 10:59
